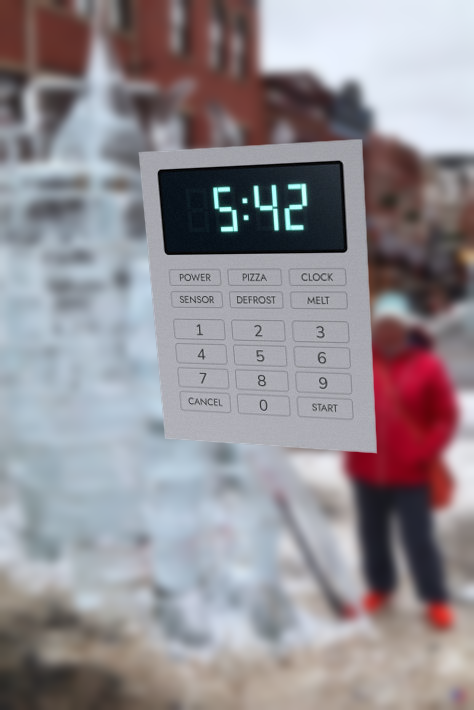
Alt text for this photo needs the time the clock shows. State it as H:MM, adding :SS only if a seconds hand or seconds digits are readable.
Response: 5:42
